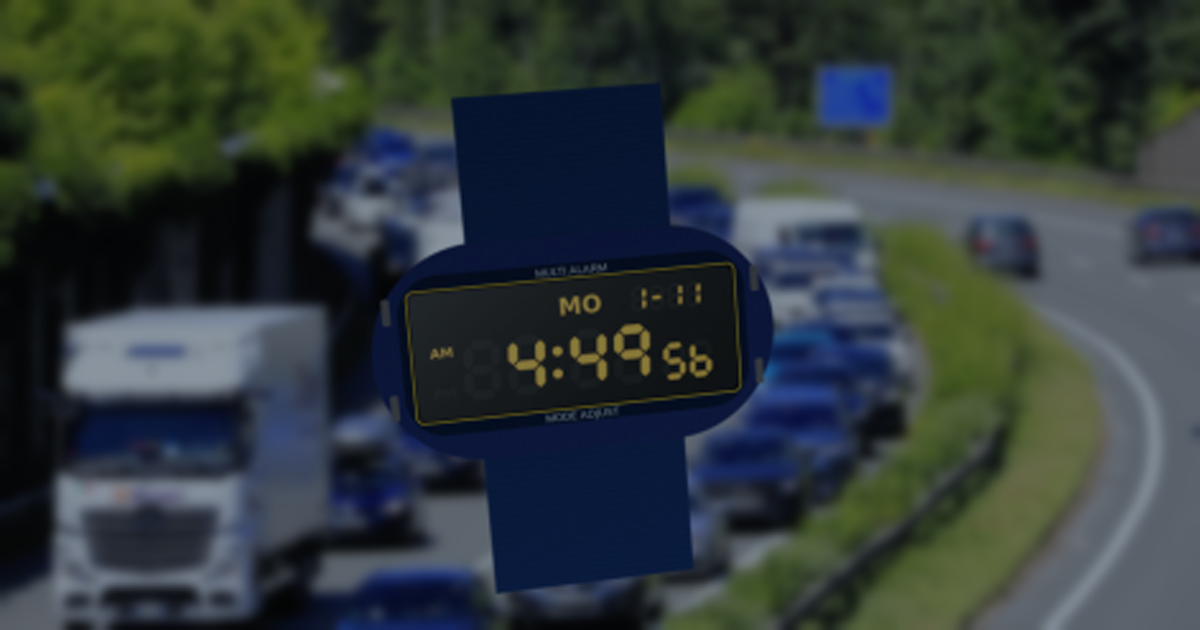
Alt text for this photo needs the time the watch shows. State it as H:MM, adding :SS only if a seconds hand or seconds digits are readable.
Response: 4:49:56
